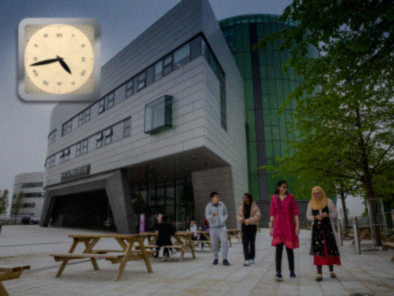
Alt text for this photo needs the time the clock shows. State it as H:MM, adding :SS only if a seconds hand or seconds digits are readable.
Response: 4:43
